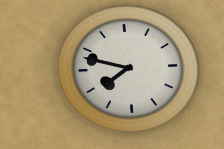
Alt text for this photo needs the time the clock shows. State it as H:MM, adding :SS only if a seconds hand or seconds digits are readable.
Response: 7:48
